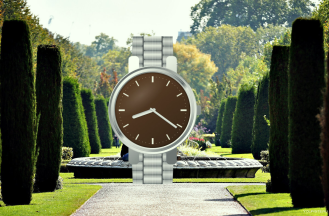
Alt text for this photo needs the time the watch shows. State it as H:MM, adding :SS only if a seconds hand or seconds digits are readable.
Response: 8:21
